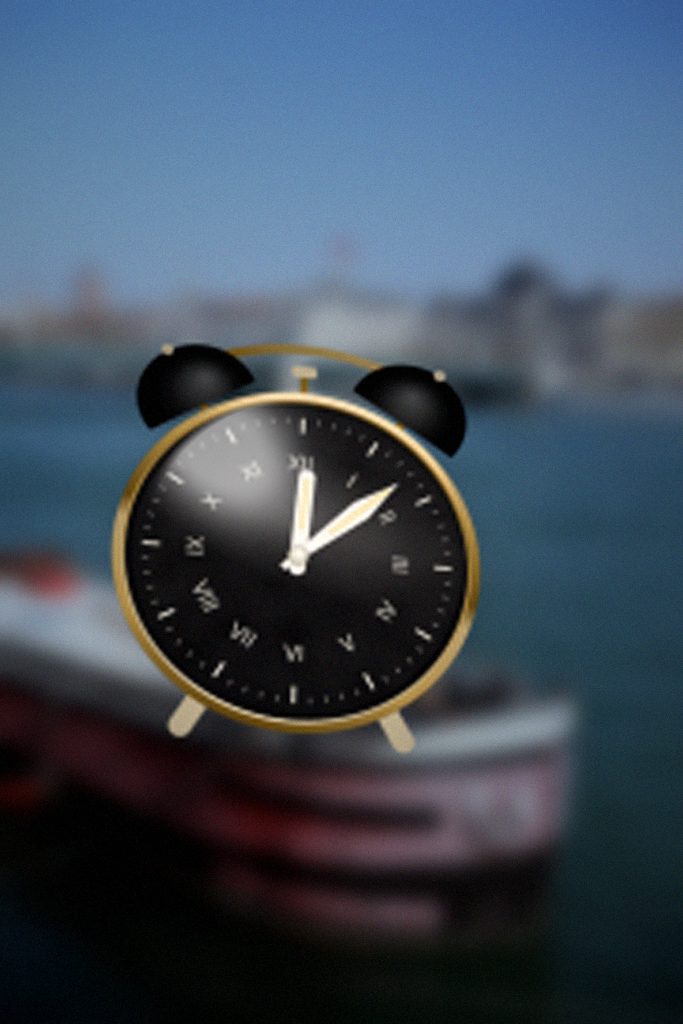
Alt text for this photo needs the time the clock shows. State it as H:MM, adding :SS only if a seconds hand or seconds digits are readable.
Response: 12:08
